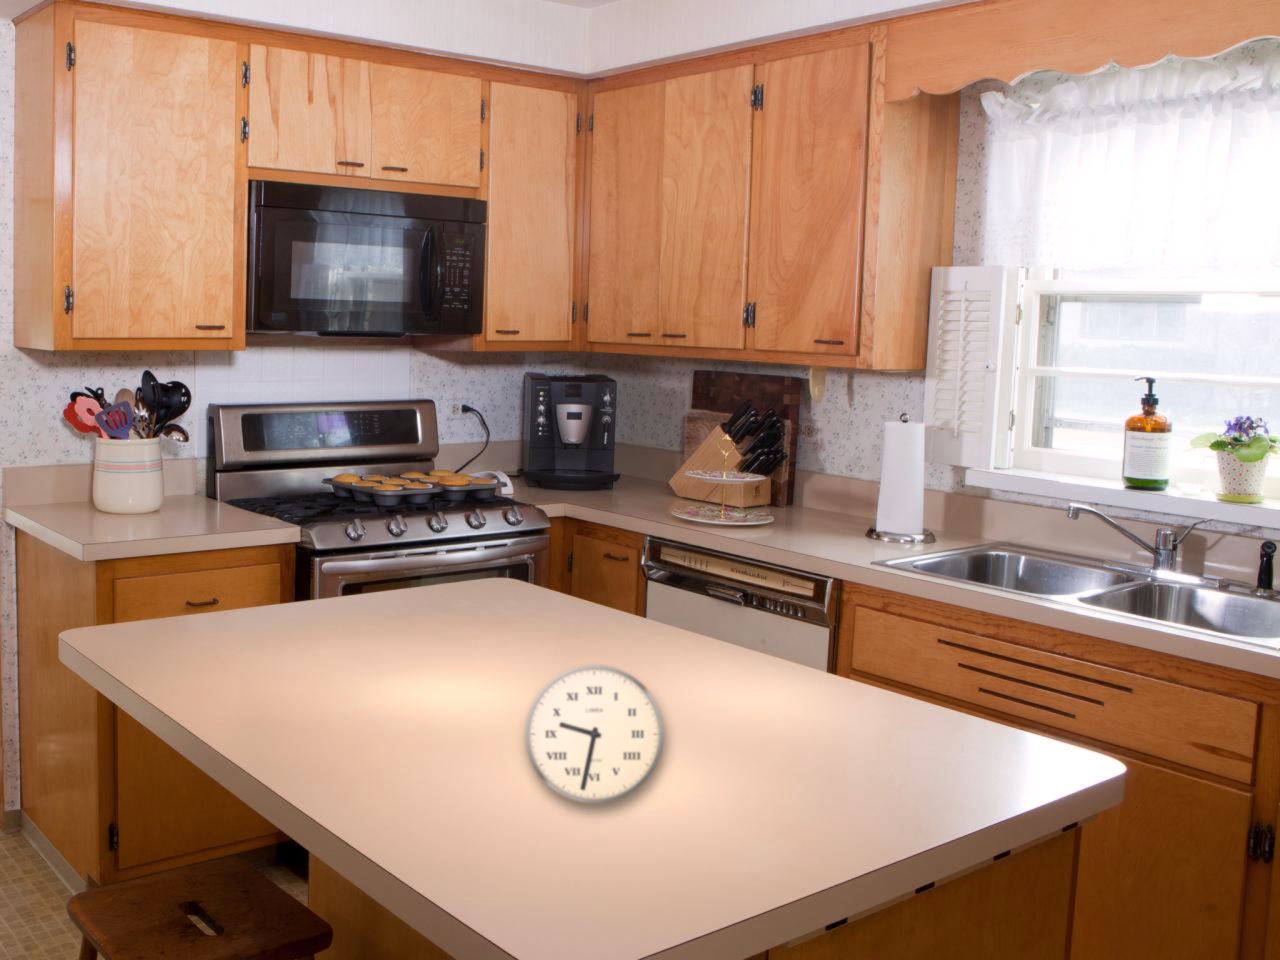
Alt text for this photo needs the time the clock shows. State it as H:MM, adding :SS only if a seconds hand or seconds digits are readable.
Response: 9:32
